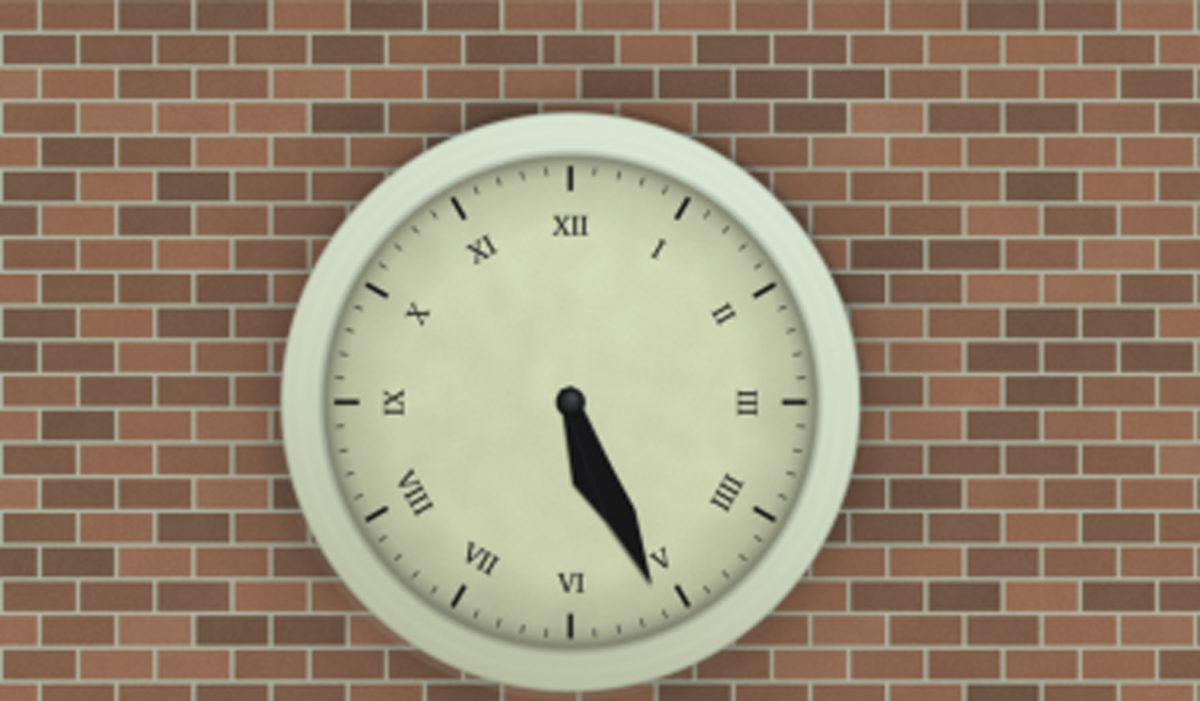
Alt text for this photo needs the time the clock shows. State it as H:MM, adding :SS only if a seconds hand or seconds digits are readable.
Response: 5:26
